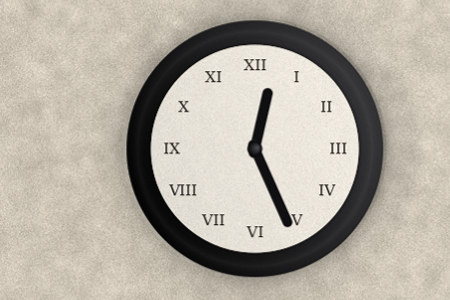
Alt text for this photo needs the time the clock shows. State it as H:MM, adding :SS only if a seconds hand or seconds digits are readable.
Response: 12:26
